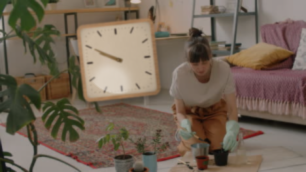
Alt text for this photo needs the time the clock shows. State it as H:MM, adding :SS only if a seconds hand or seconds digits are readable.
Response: 9:50
